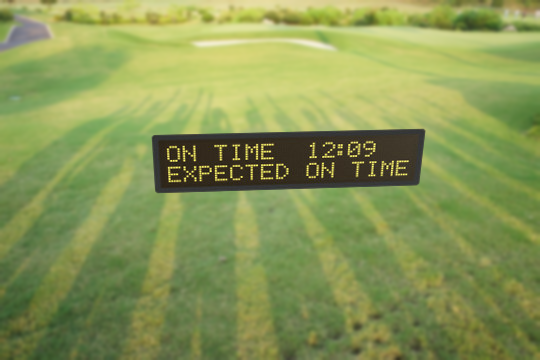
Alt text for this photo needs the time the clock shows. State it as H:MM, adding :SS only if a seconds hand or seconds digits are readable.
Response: 12:09
